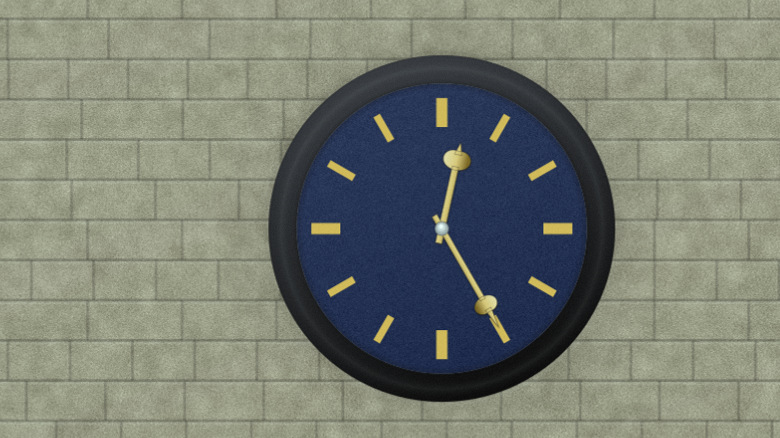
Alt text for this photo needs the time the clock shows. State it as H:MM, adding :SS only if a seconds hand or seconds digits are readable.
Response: 12:25
